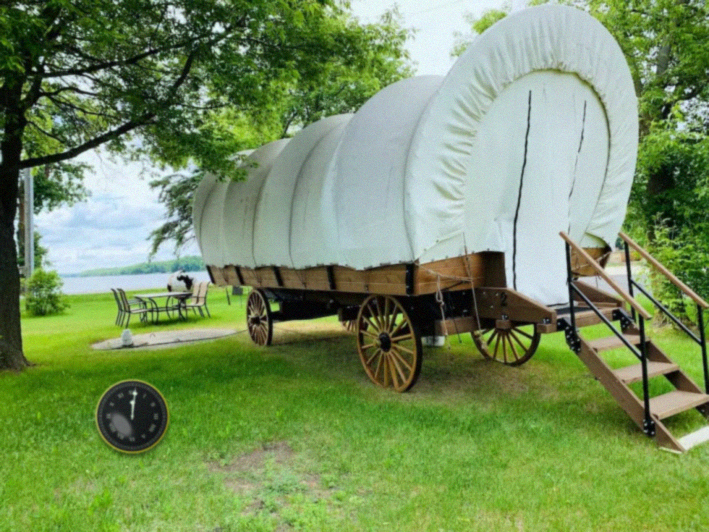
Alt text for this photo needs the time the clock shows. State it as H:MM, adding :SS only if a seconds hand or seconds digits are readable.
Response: 12:01
